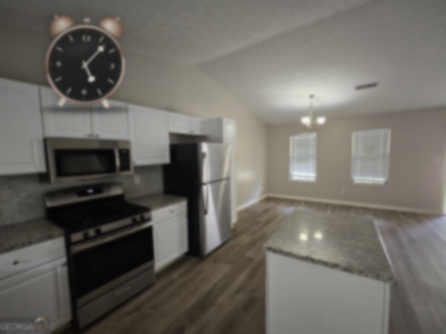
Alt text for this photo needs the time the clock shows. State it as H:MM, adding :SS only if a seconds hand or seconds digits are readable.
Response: 5:07
